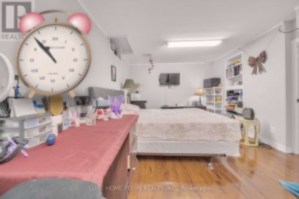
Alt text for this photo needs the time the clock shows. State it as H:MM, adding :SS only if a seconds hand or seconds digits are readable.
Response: 10:53
